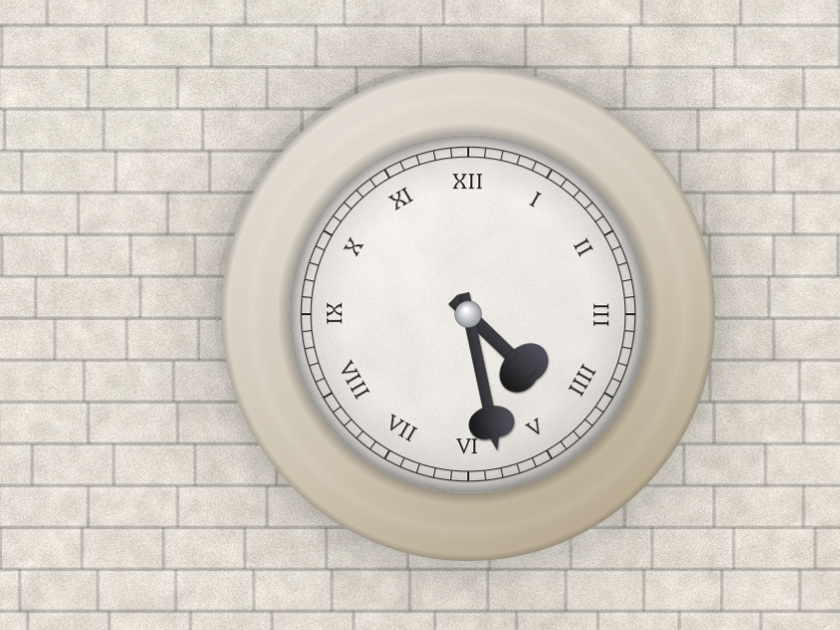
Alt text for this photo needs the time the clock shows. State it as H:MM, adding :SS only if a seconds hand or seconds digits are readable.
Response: 4:28
